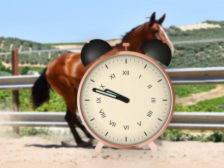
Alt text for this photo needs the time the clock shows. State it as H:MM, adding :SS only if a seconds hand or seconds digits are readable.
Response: 9:48
